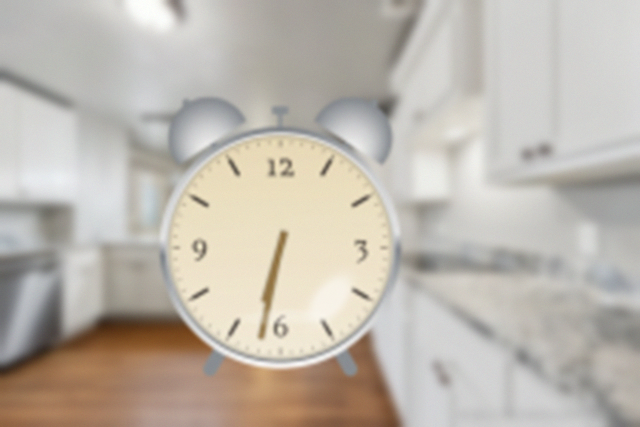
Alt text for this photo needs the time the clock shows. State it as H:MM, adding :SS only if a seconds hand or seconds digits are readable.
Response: 6:32
